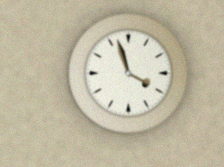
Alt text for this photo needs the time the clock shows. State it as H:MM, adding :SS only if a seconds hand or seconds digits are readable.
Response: 3:57
